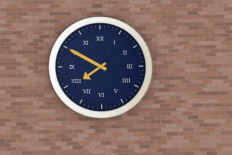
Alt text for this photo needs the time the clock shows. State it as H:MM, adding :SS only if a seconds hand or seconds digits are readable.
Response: 7:50
